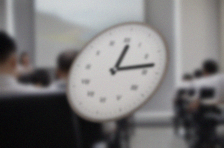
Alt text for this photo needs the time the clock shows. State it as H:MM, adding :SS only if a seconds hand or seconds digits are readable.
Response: 12:13
